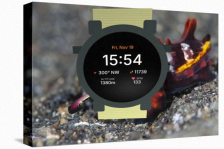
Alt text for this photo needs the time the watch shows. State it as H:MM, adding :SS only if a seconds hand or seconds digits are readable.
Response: 15:54
